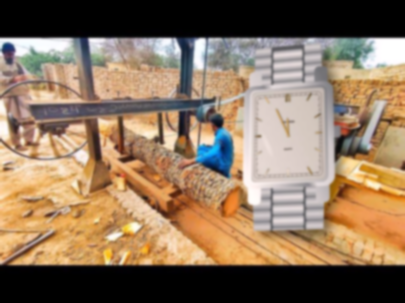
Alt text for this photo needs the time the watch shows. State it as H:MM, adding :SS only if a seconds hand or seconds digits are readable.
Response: 11:56
